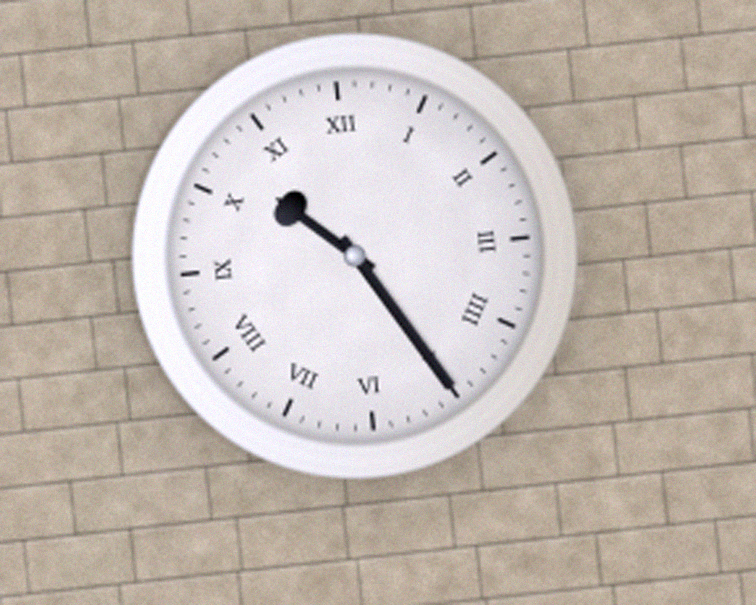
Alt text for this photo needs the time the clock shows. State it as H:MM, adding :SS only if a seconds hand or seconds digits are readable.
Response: 10:25
